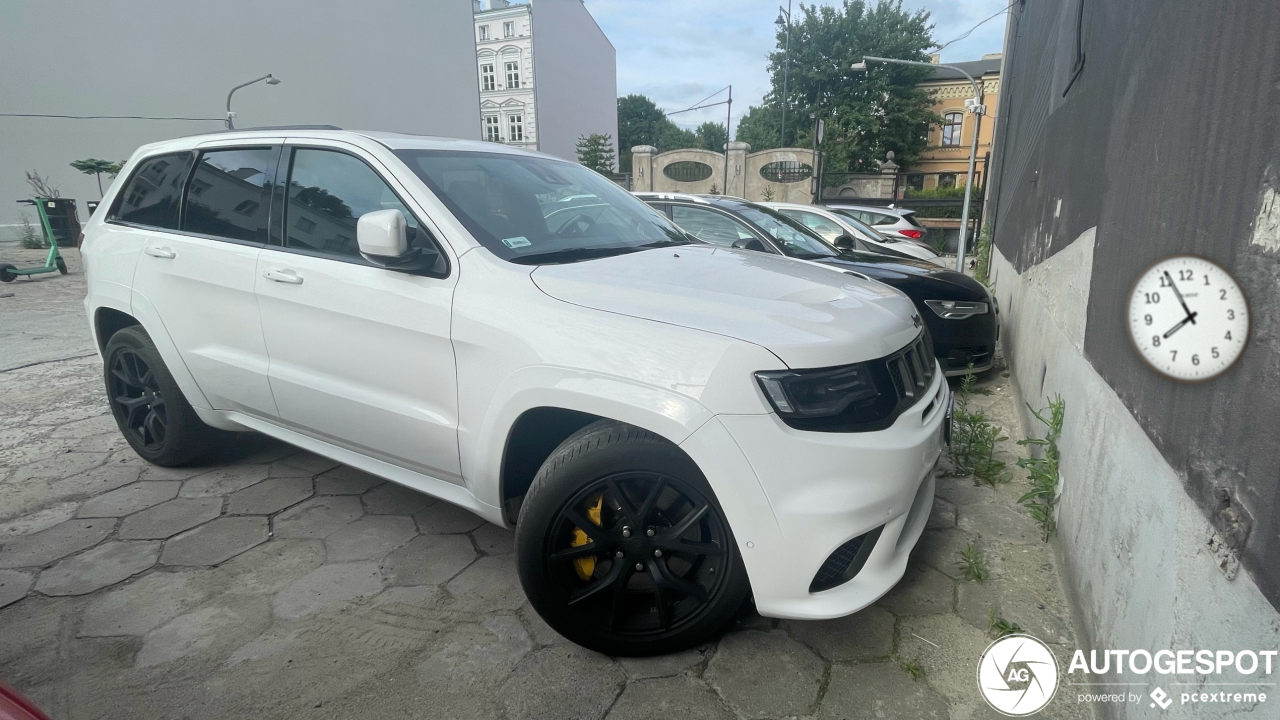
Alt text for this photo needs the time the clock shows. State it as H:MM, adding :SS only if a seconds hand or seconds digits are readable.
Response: 7:56
